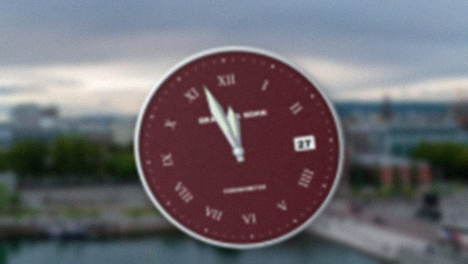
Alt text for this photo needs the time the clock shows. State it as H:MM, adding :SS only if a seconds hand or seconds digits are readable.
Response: 11:57
